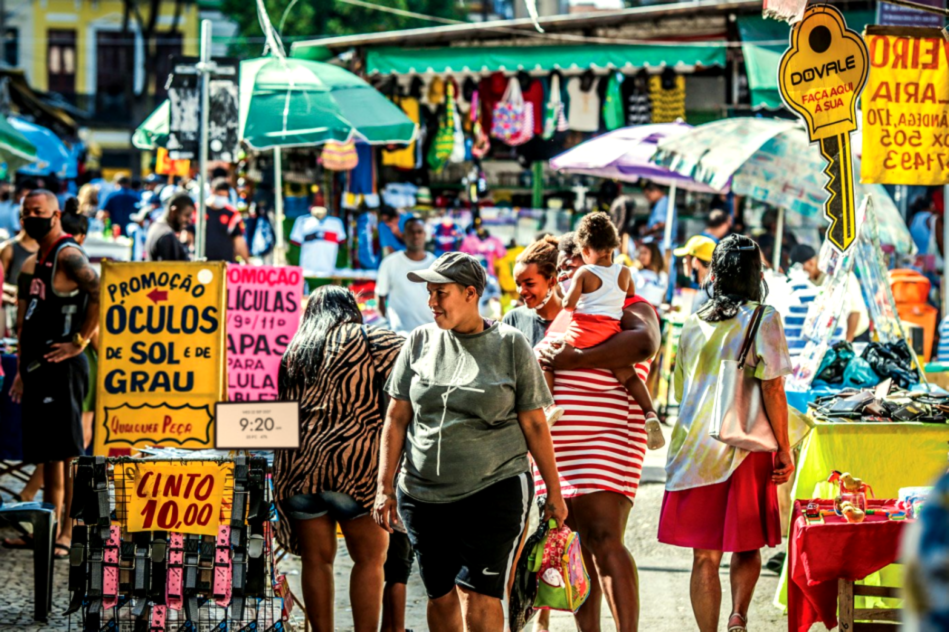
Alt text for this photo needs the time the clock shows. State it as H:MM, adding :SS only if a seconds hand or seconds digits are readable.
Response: 9:20
